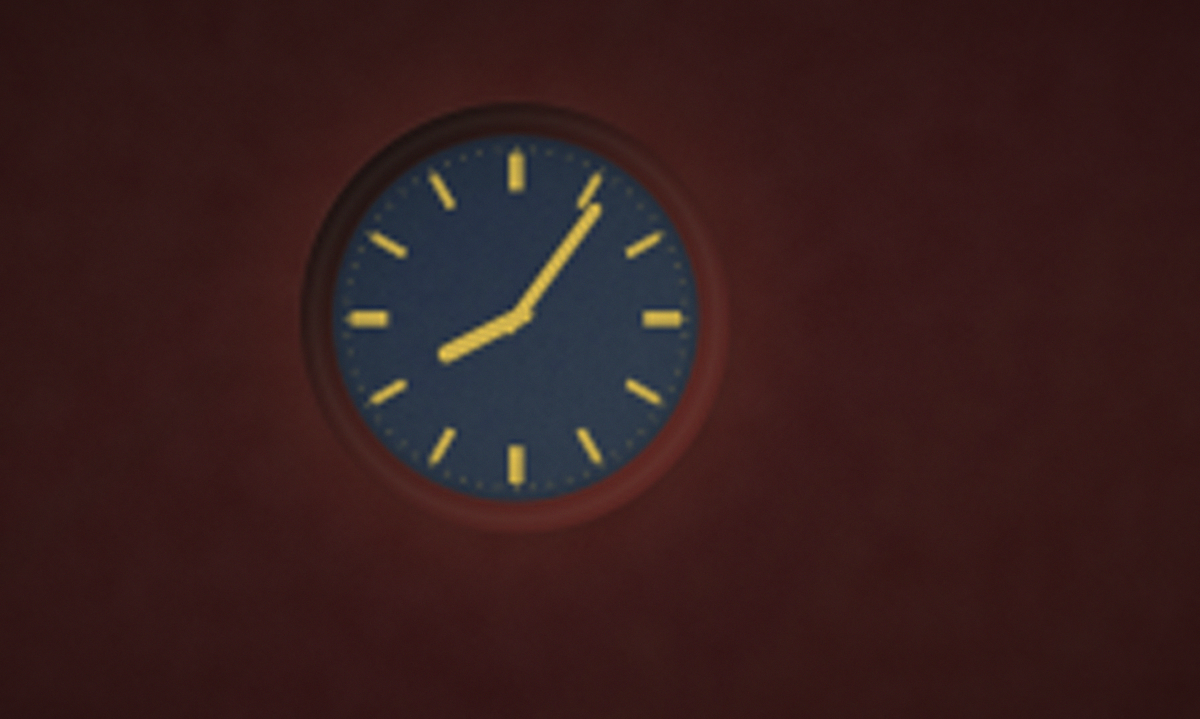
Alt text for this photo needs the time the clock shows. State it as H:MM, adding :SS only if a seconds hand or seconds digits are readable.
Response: 8:06
